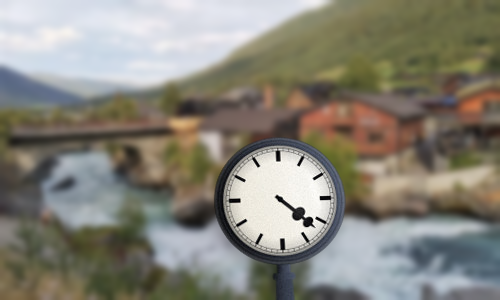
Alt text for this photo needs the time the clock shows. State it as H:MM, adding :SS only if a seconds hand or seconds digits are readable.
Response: 4:22
